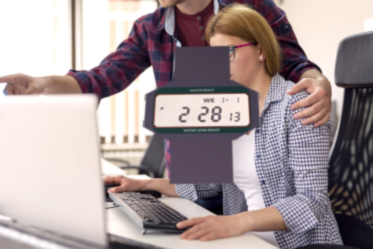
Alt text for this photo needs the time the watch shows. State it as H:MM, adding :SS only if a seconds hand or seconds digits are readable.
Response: 2:28:13
